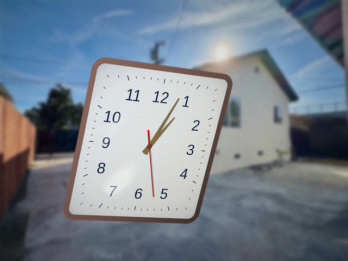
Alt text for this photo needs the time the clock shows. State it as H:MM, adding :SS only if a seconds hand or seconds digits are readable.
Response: 1:03:27
